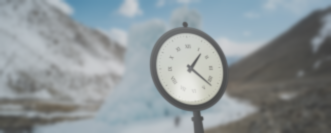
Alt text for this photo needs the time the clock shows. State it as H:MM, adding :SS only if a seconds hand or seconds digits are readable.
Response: 1:22
